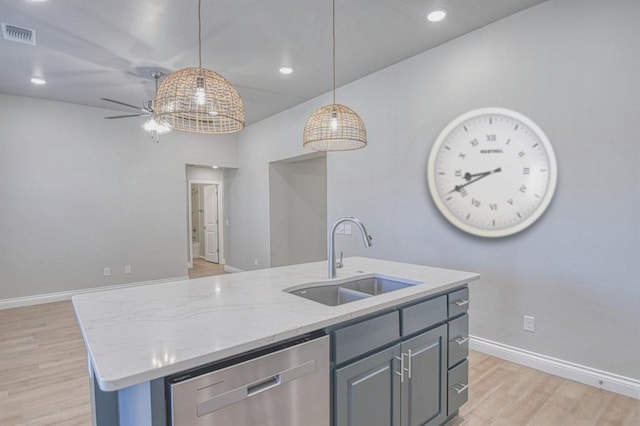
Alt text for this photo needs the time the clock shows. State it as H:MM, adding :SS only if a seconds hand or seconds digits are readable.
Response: 8:41
